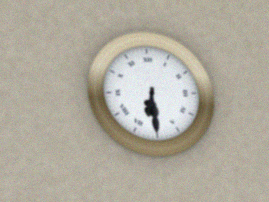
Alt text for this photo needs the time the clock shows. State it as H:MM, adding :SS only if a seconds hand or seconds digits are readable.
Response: 6:30
